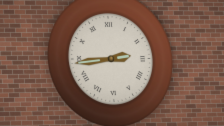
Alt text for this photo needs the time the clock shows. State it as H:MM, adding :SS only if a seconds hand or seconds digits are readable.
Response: 2:44
